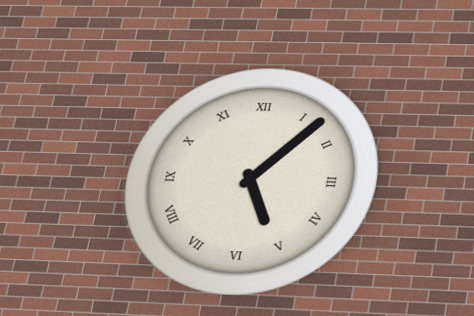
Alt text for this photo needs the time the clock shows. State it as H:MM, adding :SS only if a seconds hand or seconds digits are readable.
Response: 5:07
